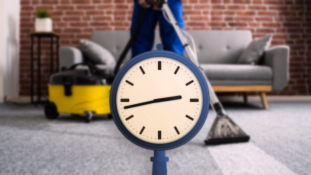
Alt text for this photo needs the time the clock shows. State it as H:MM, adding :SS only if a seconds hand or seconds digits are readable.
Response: 2:43
